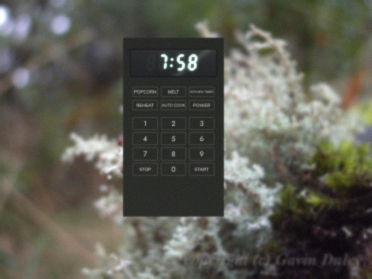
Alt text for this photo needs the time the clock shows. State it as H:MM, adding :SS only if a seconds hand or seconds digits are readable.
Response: 7:58
